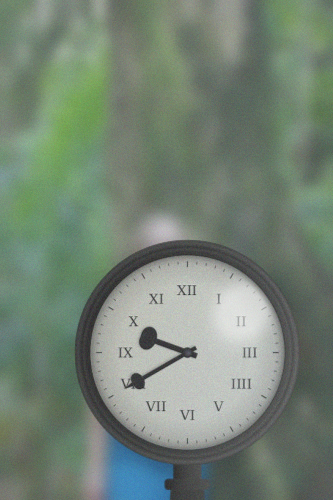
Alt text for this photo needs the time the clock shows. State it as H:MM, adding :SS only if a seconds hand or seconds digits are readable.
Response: 9:40
